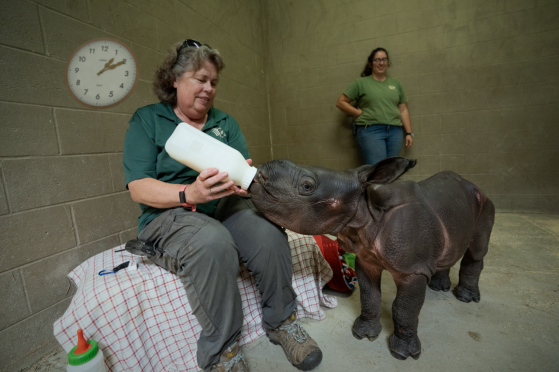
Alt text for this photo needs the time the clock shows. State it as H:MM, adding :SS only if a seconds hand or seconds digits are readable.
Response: 1:10
